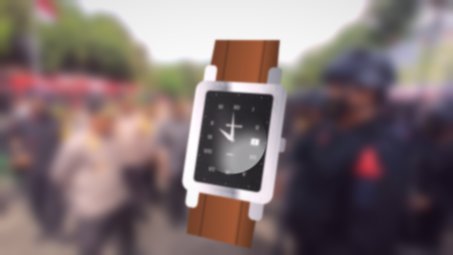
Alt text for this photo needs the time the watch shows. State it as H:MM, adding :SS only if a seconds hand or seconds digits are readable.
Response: 9:59
